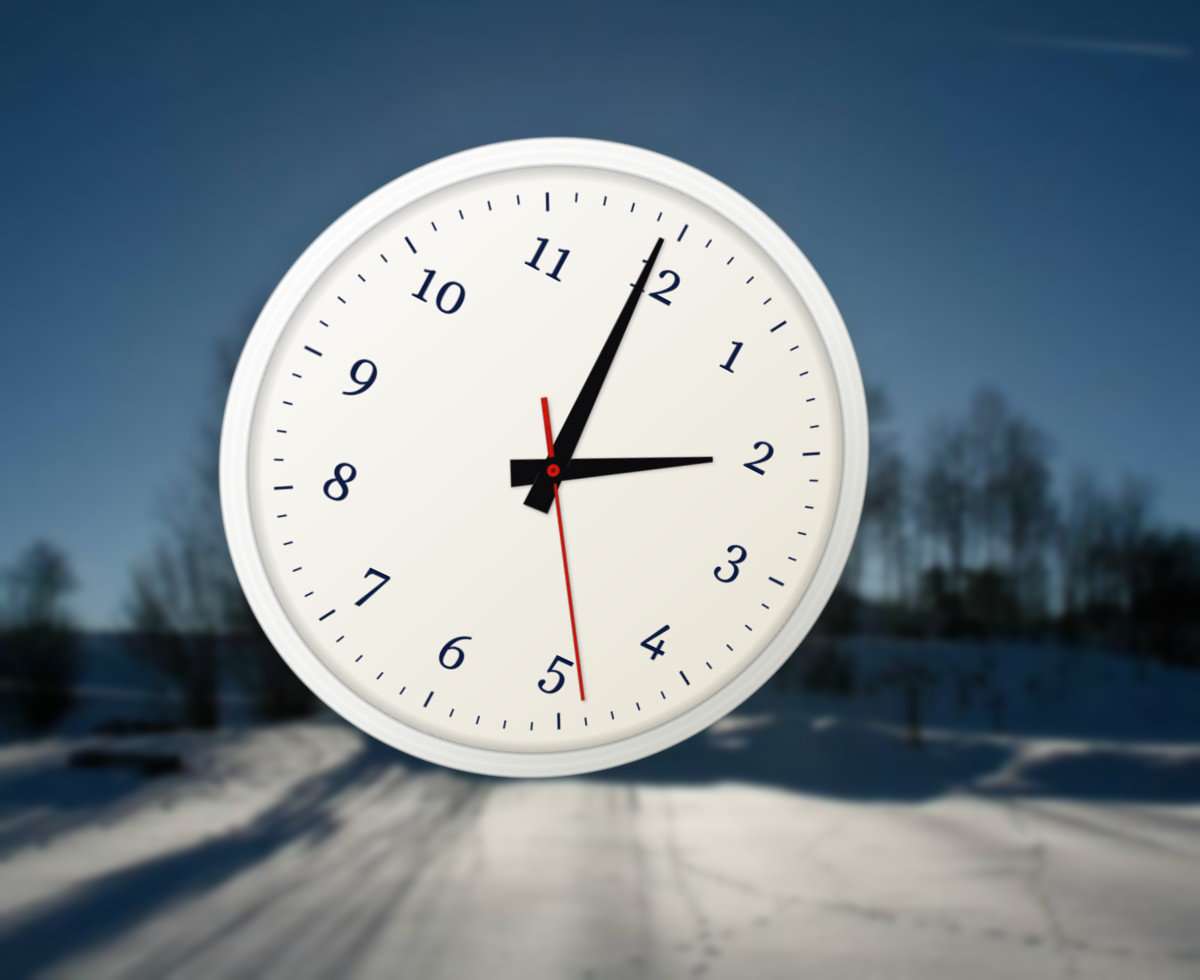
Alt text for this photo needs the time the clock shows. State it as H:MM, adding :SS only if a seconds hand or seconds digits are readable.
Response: 1:59:24
